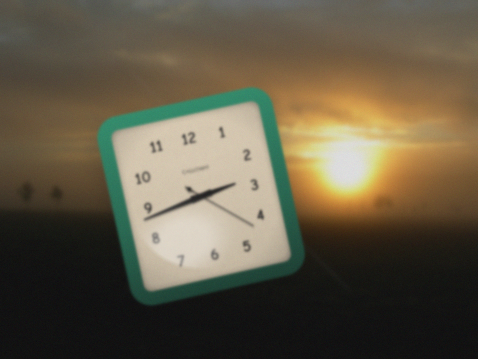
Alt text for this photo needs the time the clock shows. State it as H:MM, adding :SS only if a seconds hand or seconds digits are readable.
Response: 2:43:22
